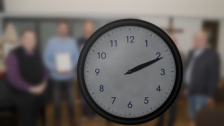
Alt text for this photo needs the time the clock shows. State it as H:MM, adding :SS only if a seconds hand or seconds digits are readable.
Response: 2:11
